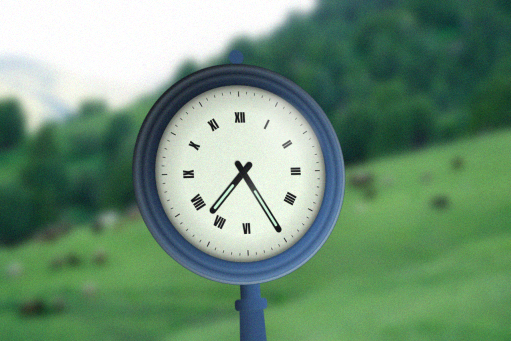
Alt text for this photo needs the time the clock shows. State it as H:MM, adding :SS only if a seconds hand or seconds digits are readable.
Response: 7:25
